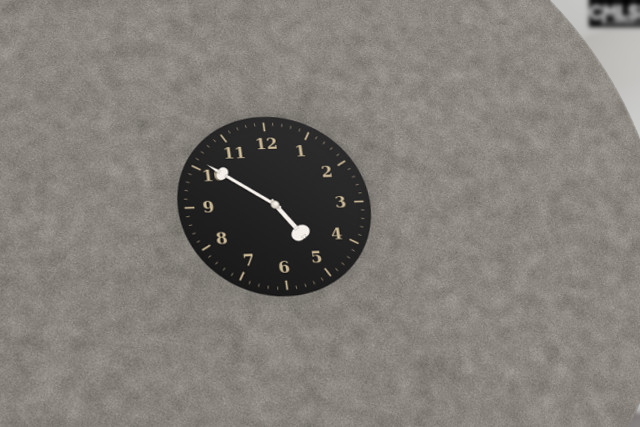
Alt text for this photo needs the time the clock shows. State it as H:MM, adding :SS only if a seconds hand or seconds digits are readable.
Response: 4:51
